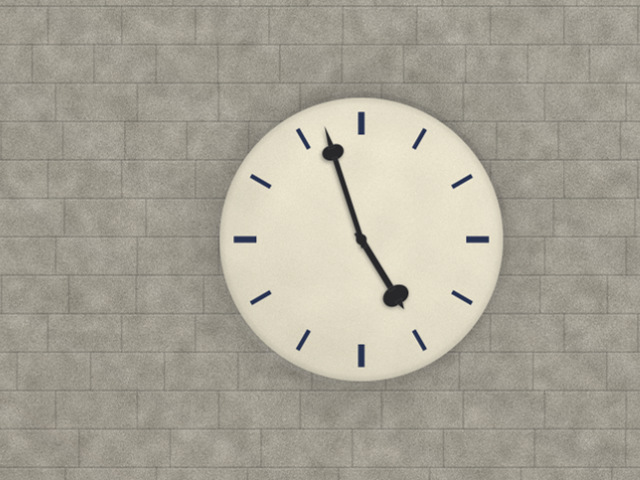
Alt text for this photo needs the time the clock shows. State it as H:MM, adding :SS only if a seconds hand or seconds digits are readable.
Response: 4:57
